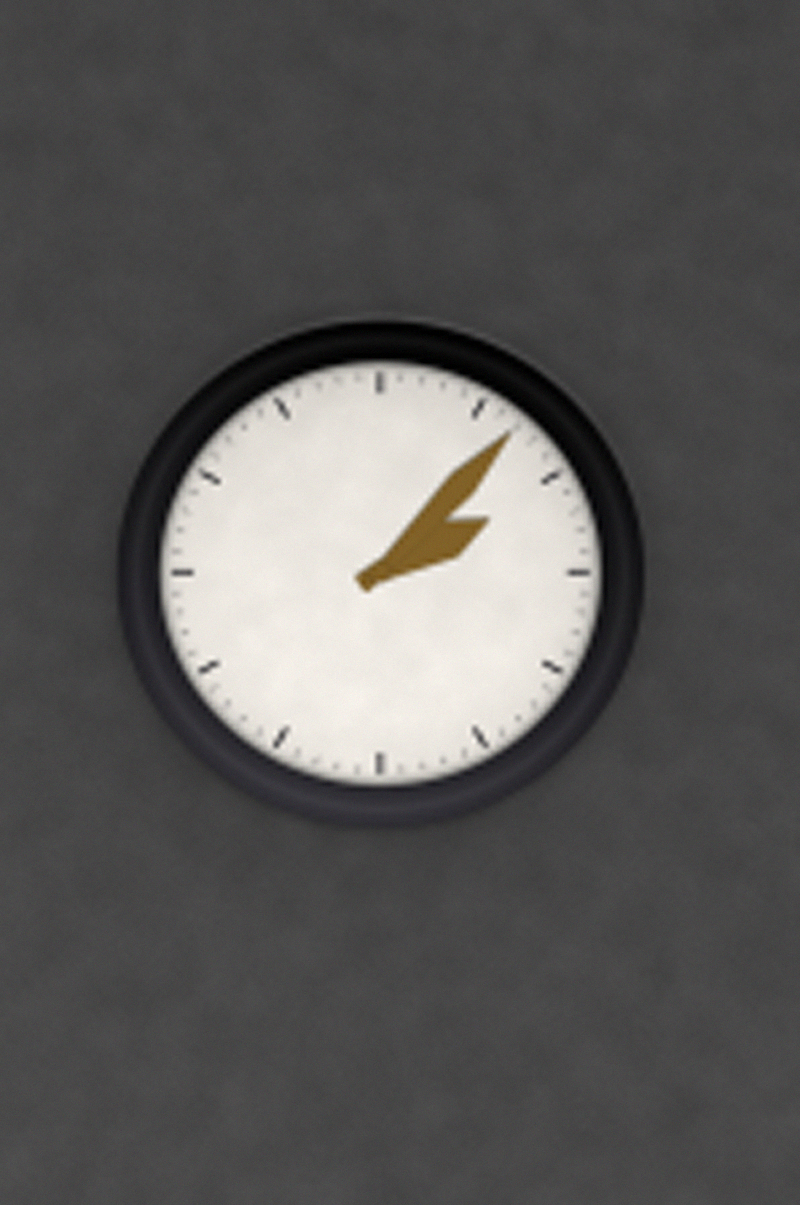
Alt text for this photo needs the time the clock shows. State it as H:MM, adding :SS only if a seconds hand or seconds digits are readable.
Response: 2:07
